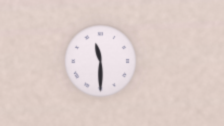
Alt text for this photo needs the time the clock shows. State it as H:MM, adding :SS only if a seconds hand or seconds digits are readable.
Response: 11:30
